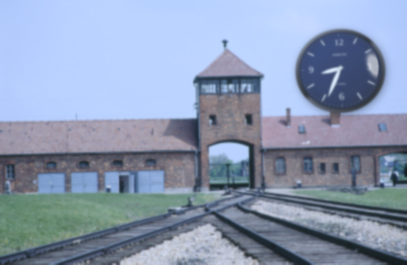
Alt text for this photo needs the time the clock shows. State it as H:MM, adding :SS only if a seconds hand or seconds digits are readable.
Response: 8:34
